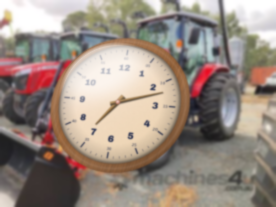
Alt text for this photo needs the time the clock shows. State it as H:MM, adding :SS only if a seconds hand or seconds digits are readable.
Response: 7:12
